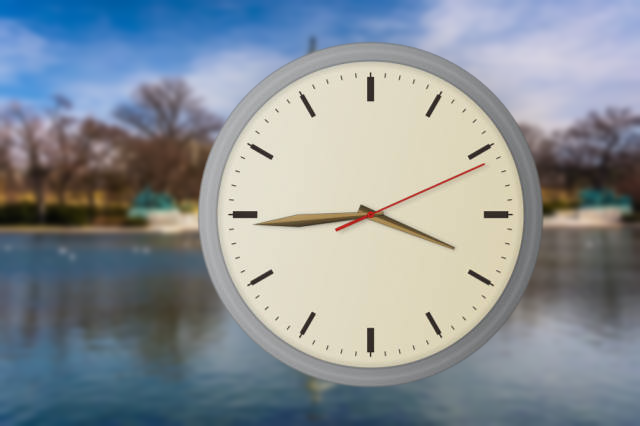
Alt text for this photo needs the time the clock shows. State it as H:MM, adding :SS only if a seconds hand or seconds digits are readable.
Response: 3:44:11
